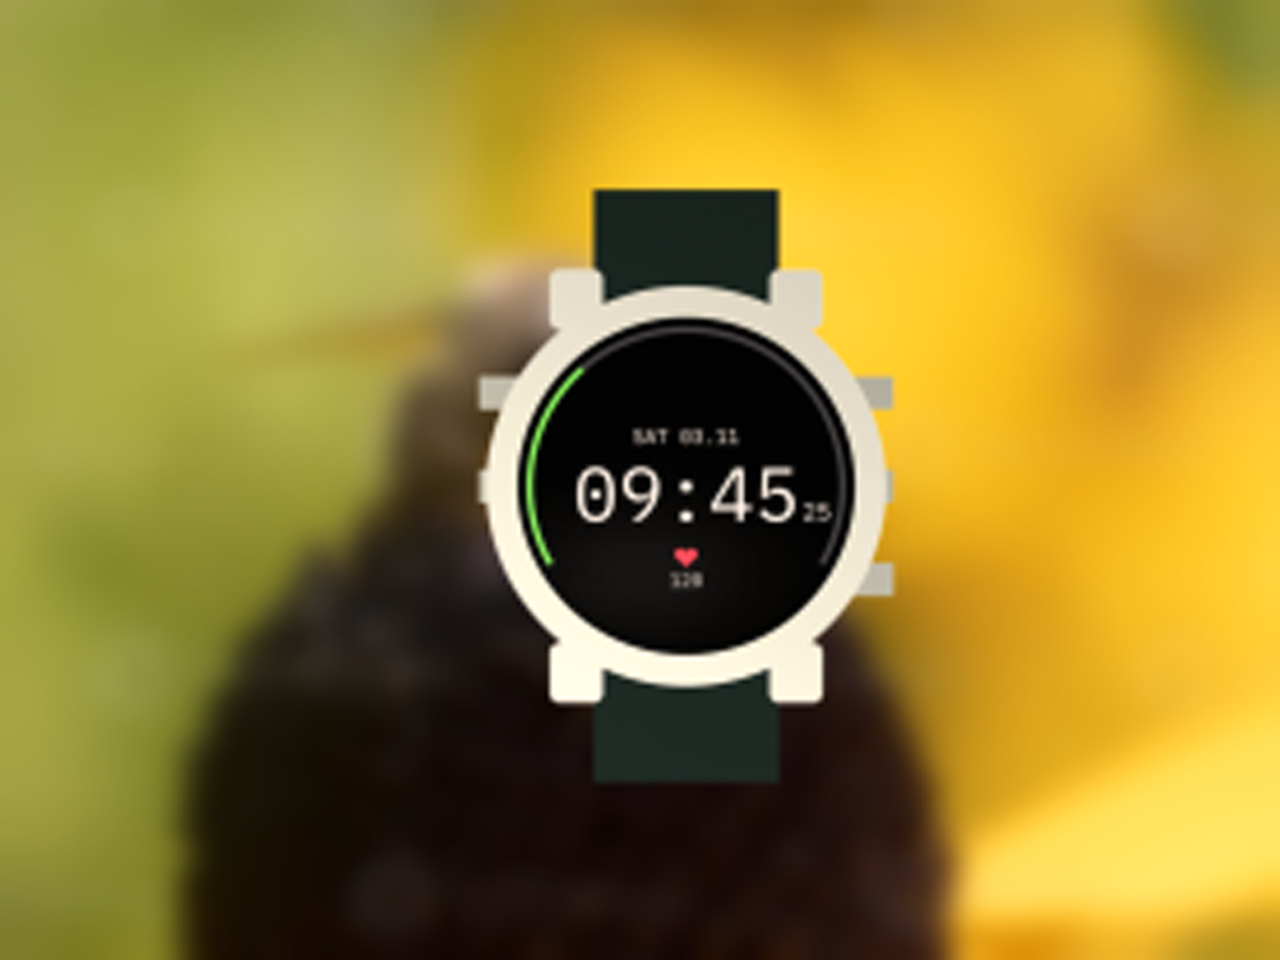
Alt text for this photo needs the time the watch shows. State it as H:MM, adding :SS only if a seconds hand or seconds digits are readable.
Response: 9:45
